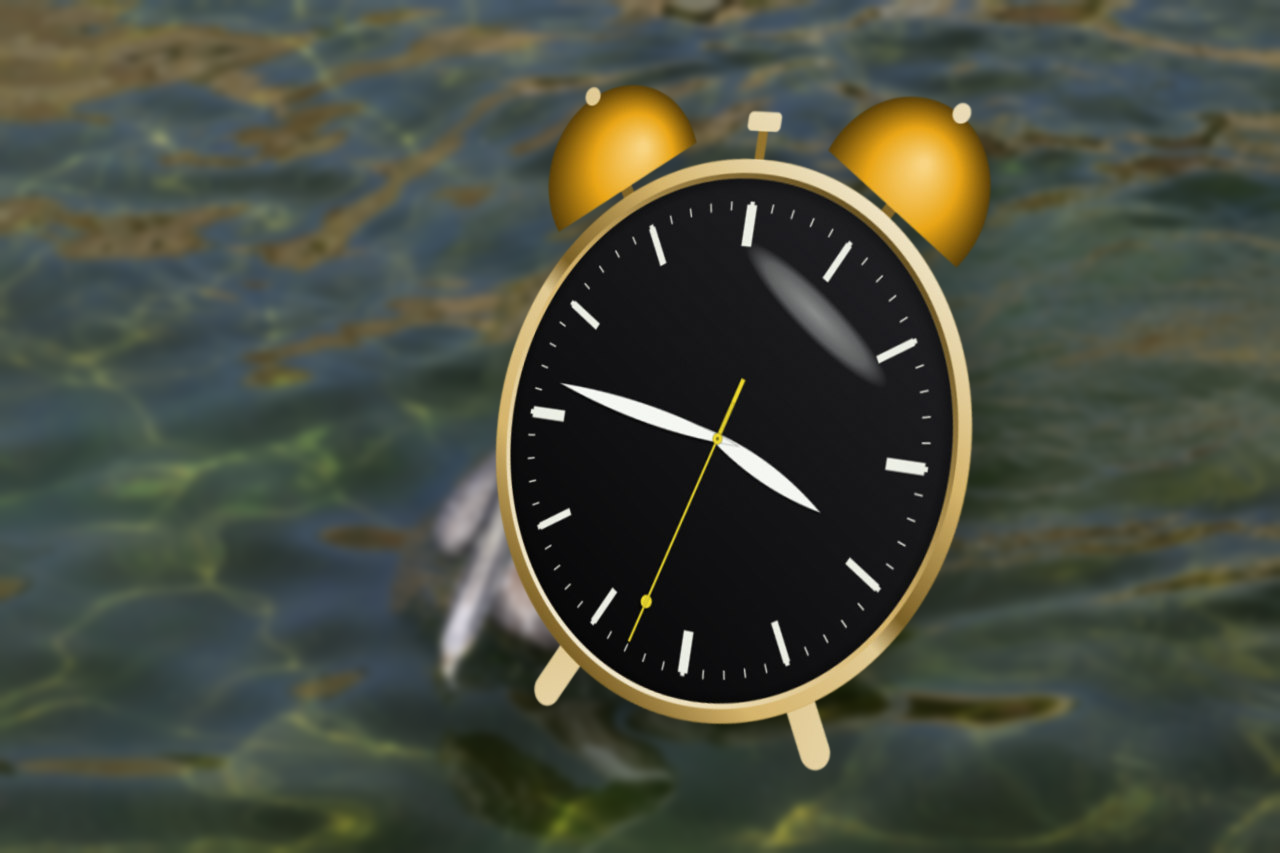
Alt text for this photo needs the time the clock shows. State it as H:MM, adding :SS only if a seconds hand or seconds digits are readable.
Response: 3:46:33
